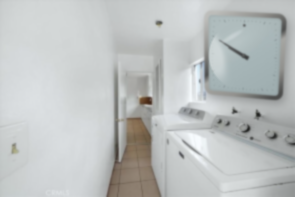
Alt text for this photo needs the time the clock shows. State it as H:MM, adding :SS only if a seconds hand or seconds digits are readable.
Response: 9:50
